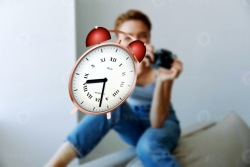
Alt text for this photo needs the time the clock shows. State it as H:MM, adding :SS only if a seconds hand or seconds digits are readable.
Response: 8:28
